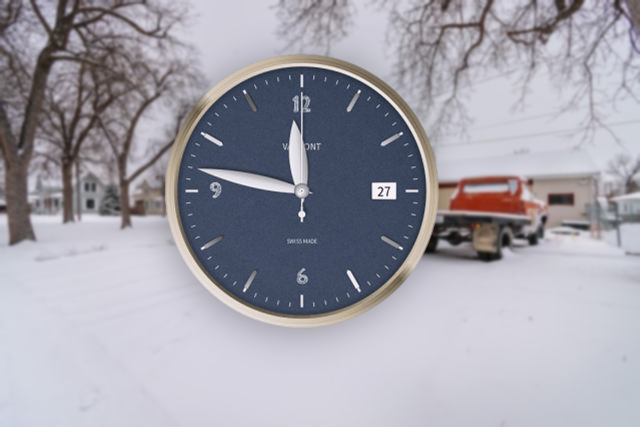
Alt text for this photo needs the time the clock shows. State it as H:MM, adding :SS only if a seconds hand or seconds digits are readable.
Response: 11:47:00
